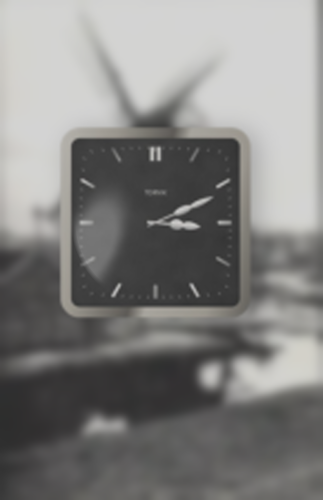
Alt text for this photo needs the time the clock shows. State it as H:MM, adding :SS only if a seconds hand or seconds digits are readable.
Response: 3:11
